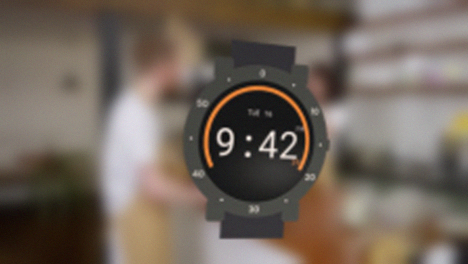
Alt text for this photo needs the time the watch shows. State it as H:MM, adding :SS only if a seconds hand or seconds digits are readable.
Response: 9:42
